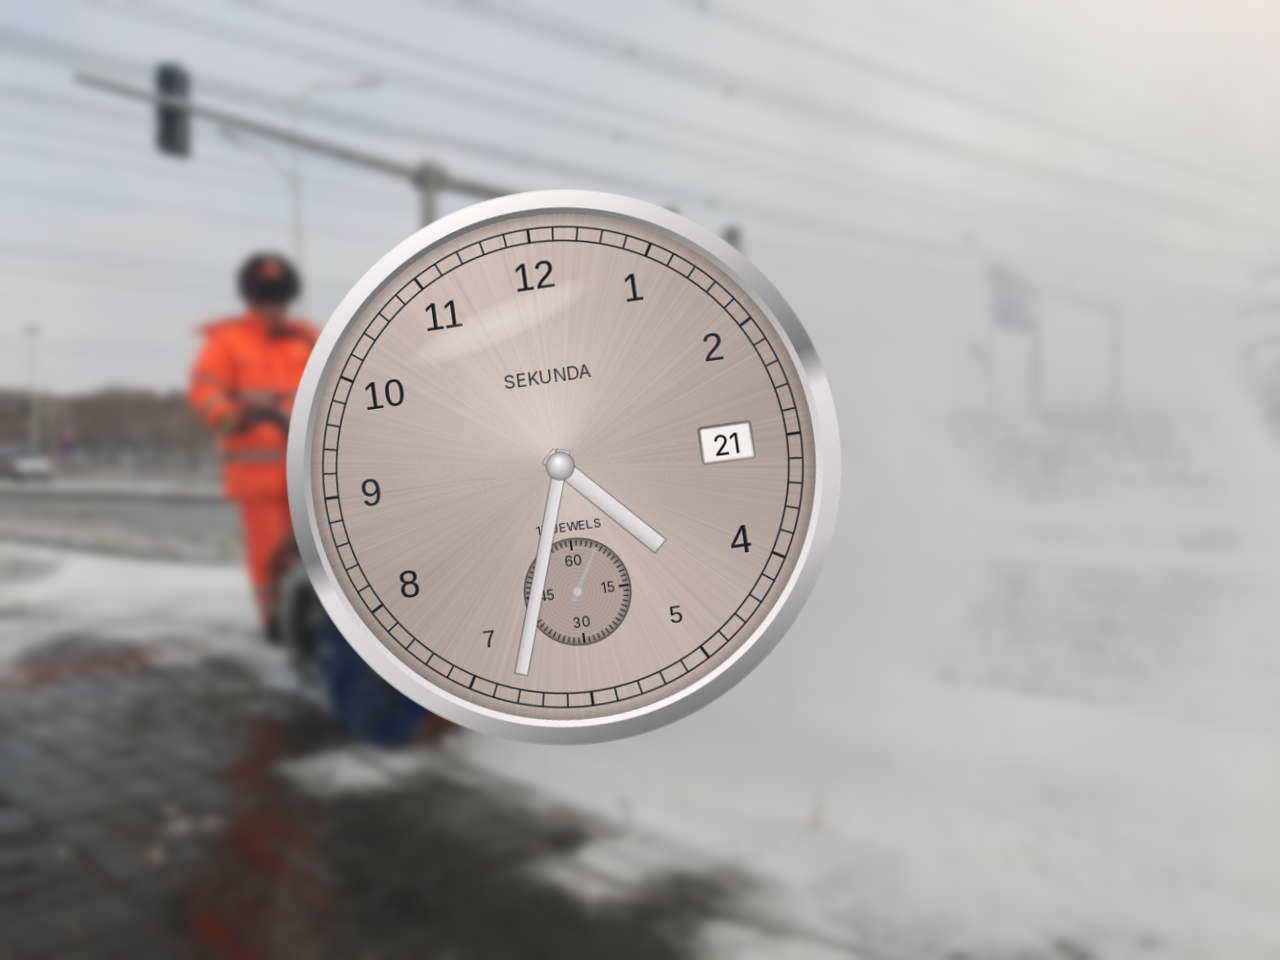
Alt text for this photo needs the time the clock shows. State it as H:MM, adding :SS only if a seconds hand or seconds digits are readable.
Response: 4:33:05
